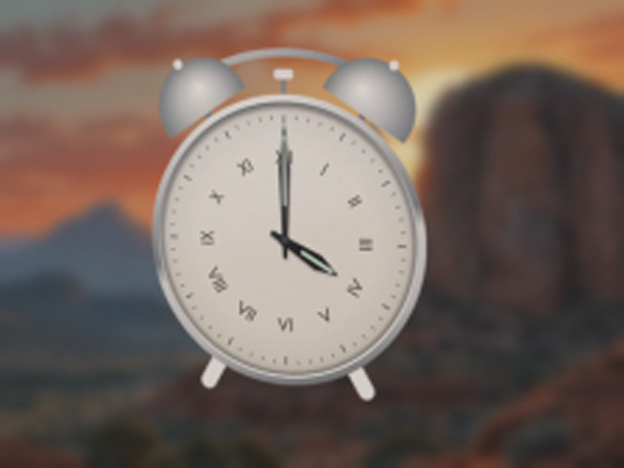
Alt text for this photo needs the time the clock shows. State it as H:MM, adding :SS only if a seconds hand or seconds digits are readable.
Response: 4:00
